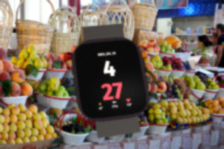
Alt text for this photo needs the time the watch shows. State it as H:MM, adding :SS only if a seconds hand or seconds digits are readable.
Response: 4:27
